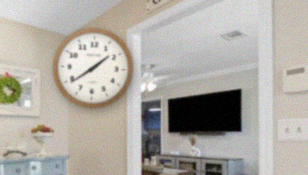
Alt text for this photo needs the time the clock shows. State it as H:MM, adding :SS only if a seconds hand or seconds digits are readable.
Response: 1:39
